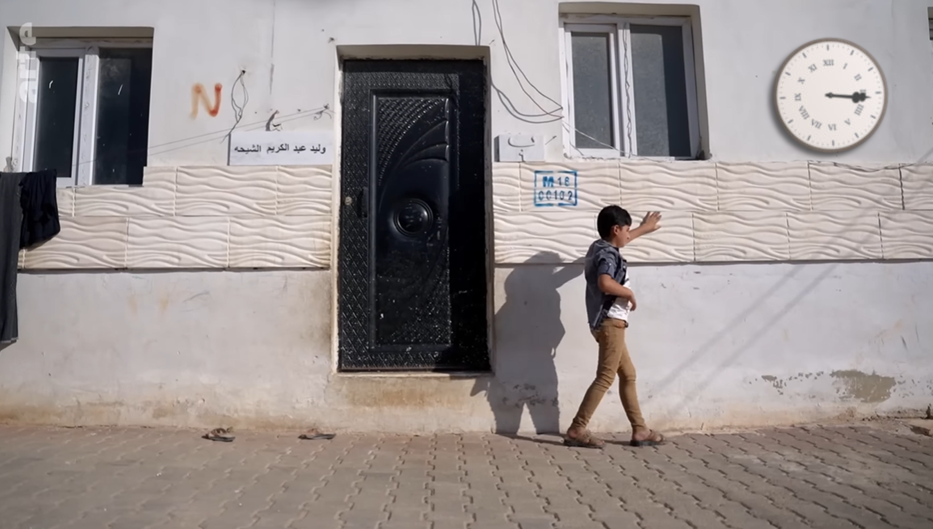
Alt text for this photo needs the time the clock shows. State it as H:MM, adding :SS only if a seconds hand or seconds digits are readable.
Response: 3:16
